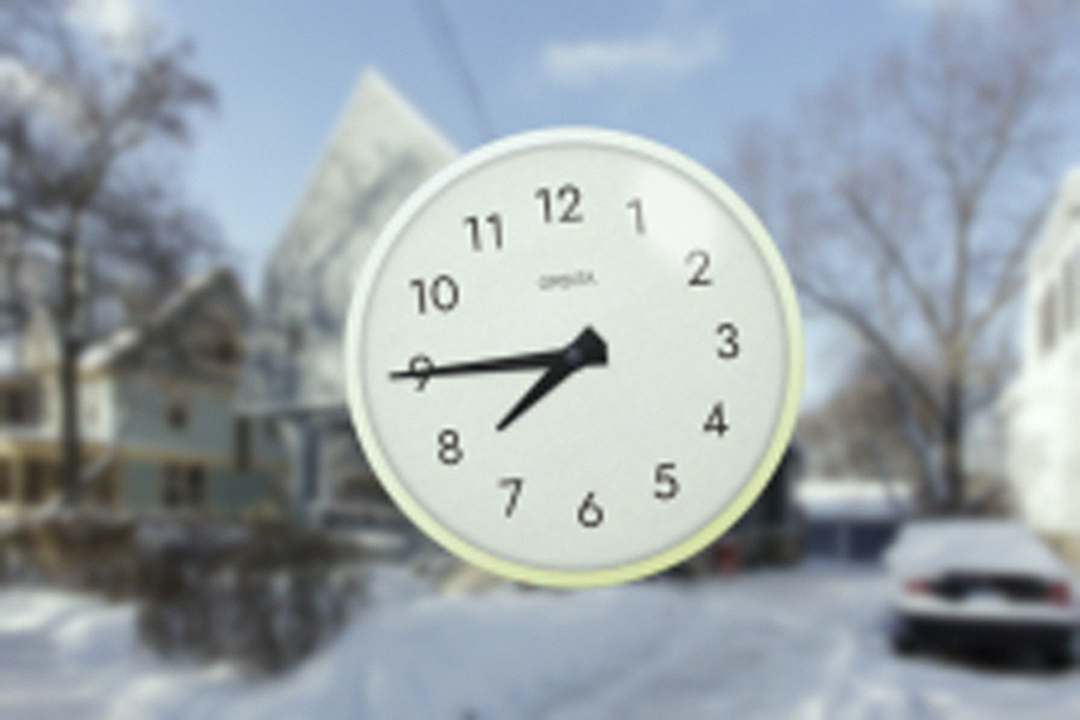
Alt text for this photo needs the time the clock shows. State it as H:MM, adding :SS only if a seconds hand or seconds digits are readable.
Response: 7:45
